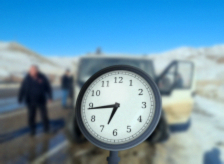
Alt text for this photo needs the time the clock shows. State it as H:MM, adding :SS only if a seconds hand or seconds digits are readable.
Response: 6:44
